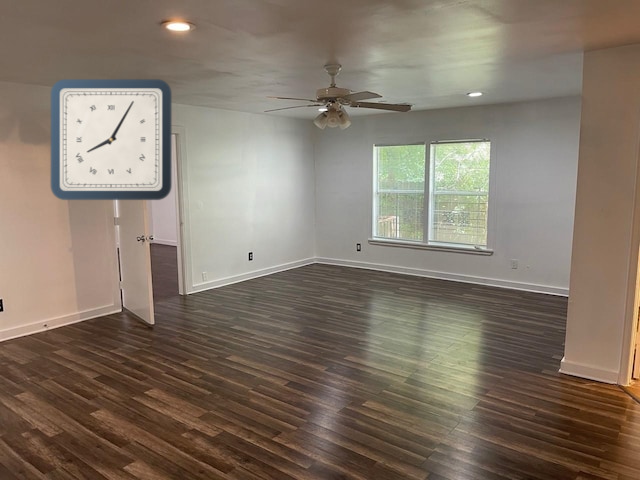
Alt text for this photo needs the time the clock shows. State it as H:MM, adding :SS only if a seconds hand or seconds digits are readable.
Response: 8:05
